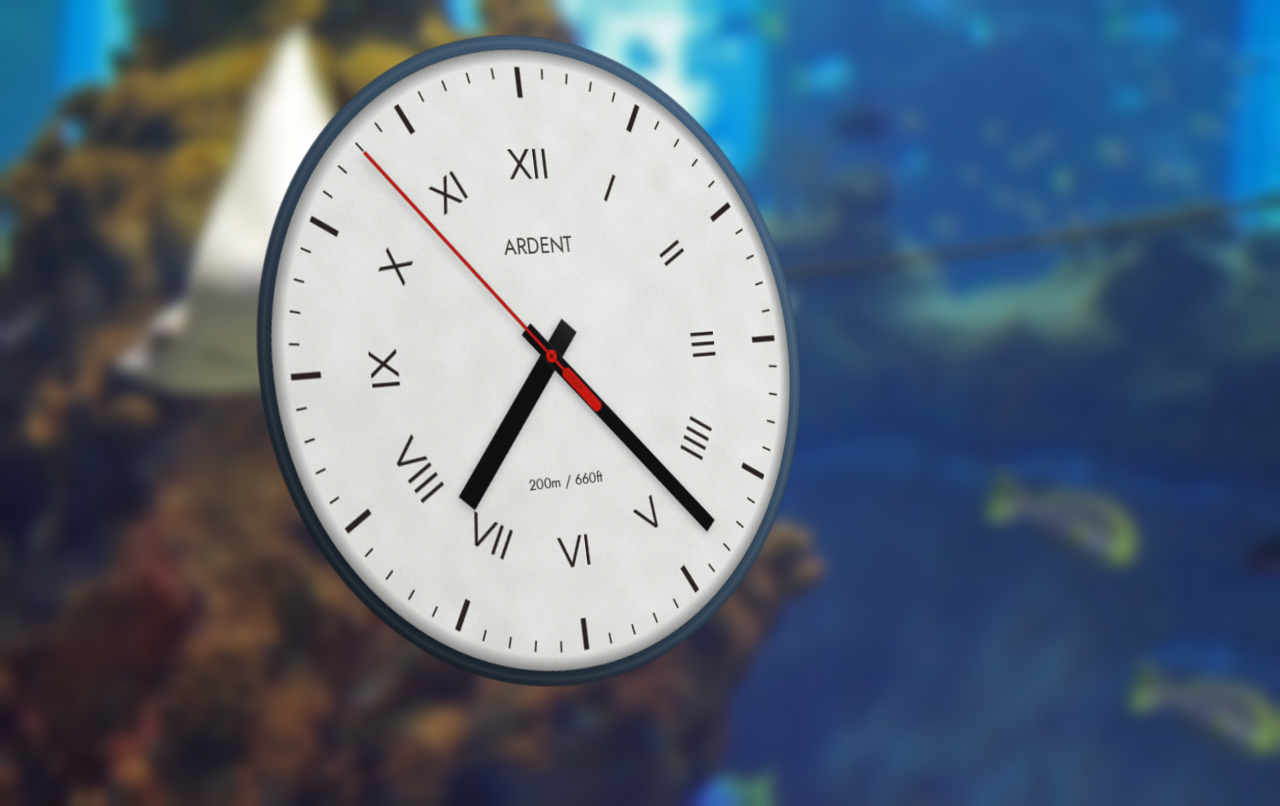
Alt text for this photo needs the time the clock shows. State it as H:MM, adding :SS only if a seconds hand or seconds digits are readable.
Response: 7:22:53
